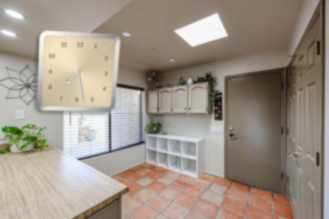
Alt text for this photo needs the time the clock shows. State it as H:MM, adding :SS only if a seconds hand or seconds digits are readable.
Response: 7:28
